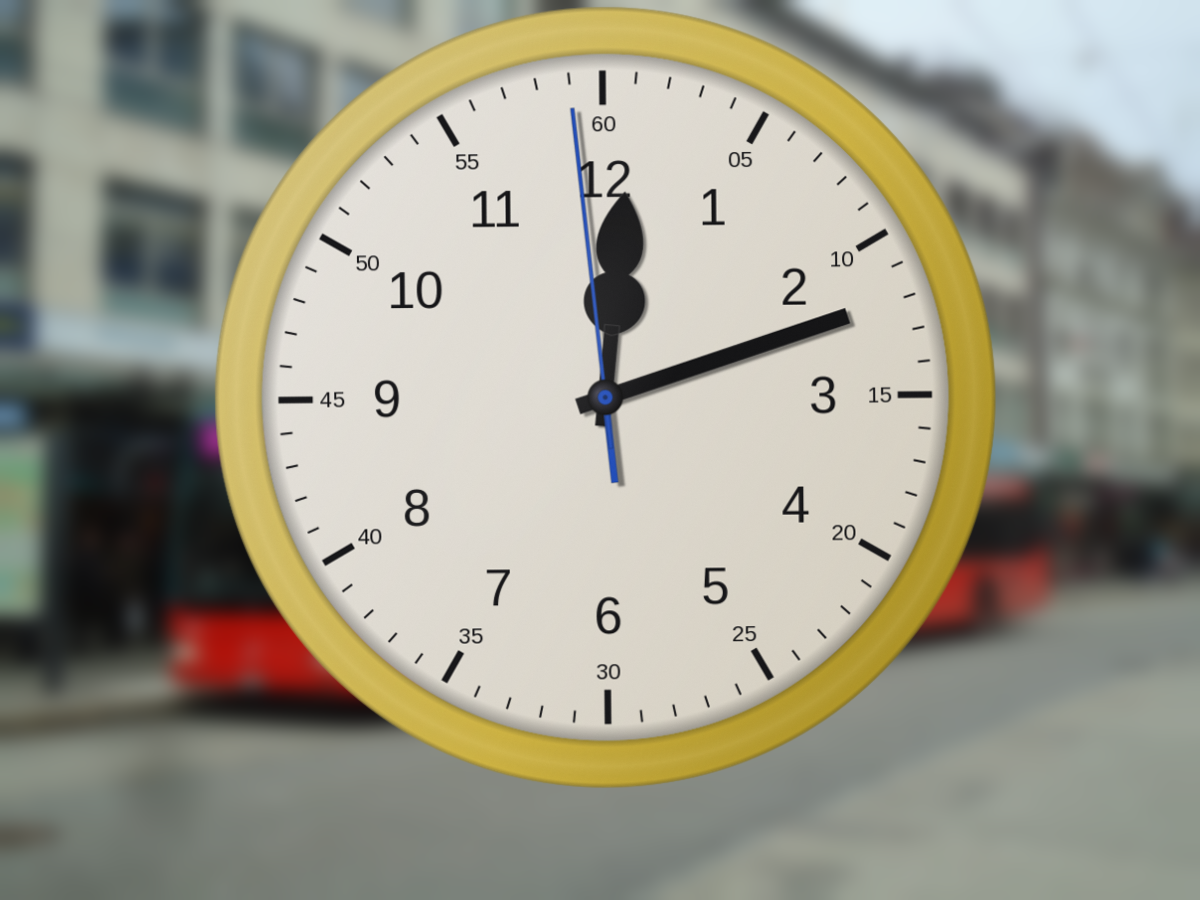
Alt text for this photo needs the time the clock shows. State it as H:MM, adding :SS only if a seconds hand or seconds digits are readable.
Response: 12:11:59
